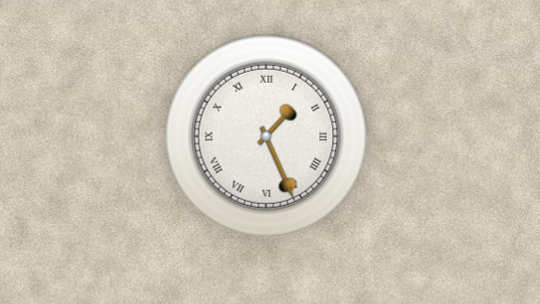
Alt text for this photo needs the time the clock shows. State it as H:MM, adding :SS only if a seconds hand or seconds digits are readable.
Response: 1:26
